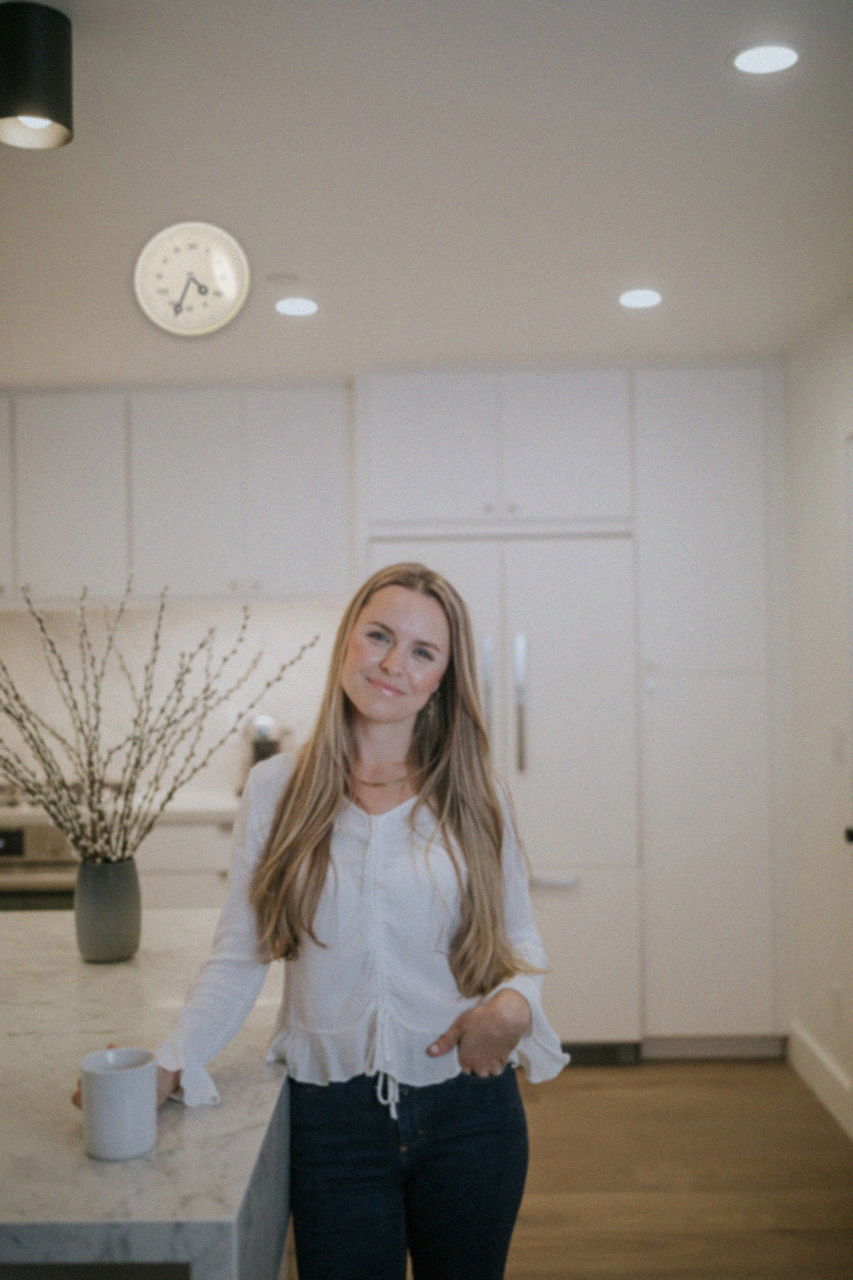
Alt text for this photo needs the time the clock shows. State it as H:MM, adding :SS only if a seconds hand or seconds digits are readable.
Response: 4:33
